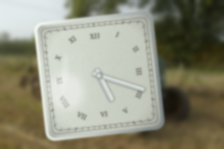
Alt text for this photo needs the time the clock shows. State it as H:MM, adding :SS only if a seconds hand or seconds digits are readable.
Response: 5:19
